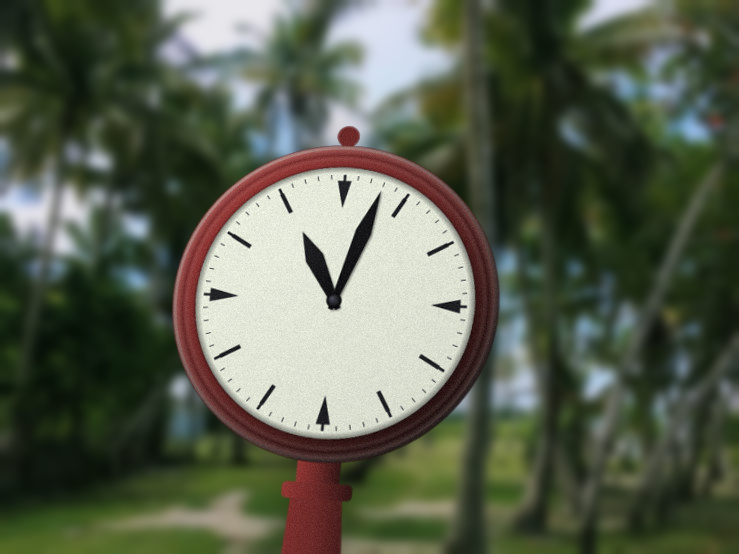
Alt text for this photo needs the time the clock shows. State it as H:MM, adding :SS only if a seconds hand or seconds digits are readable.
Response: 11:03
